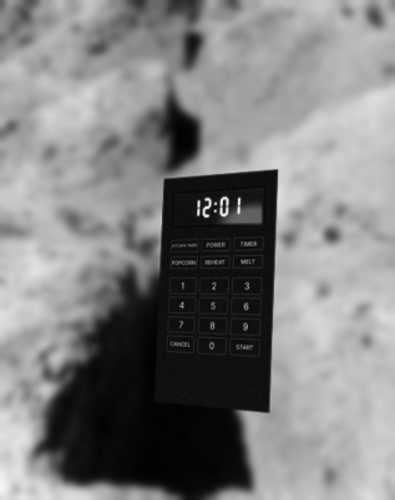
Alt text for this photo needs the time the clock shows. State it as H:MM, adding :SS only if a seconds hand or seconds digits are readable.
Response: 12:01
